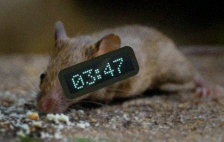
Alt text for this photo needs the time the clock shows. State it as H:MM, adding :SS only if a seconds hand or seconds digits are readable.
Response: 3:47
